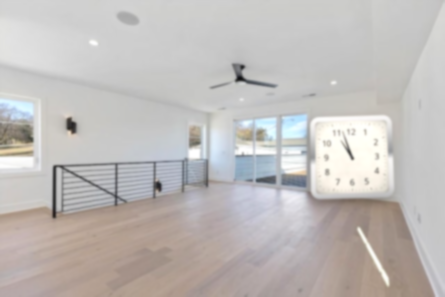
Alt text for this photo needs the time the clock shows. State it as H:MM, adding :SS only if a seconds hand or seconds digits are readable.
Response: 10:57
